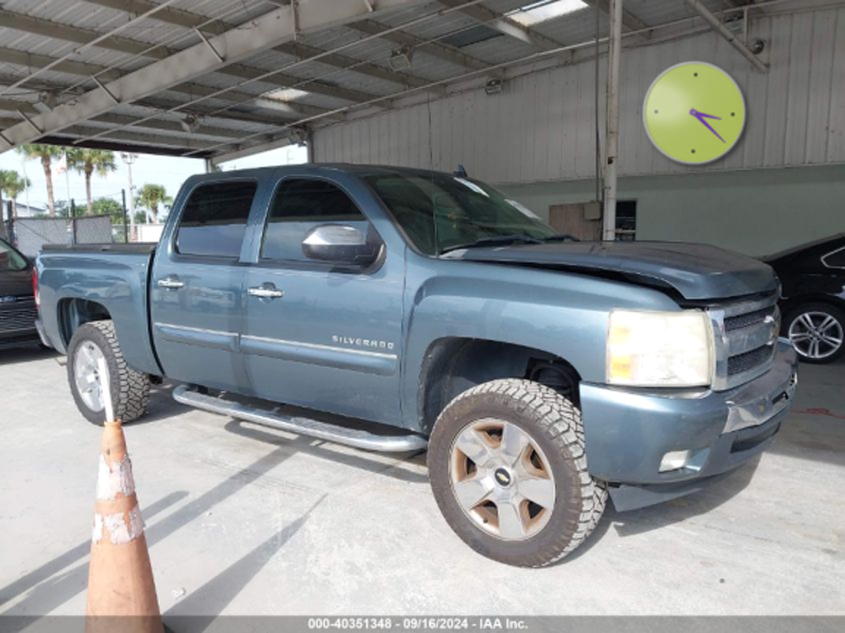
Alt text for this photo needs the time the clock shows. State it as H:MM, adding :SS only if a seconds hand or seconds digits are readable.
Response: 3:22
